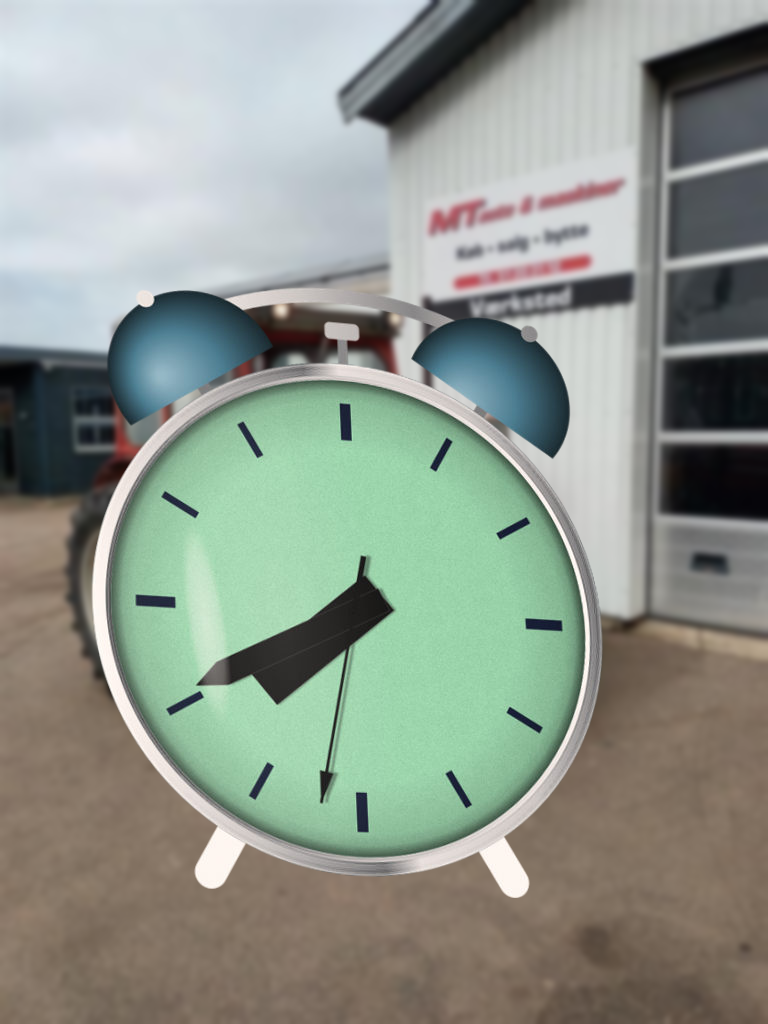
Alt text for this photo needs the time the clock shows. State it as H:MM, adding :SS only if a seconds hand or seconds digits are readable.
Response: 7:40:32
